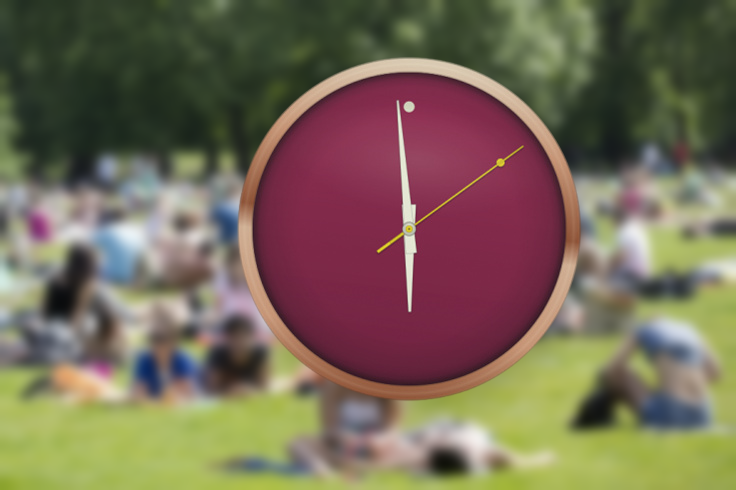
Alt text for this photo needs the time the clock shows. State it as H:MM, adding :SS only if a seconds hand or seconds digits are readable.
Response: 5:59:09
